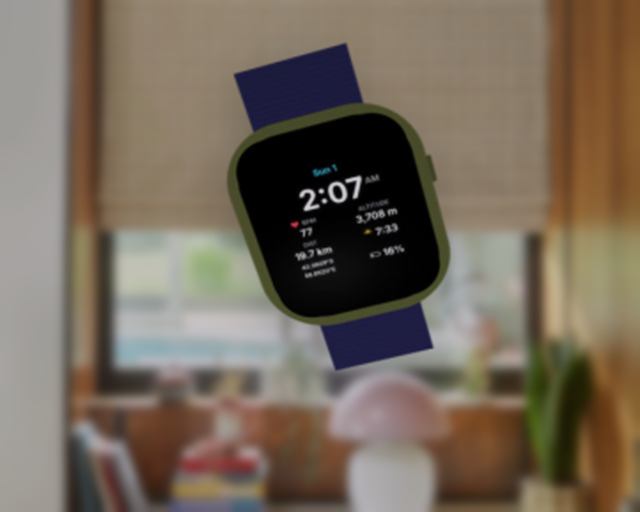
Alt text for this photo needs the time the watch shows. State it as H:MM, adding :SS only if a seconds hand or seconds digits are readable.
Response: 2:07
